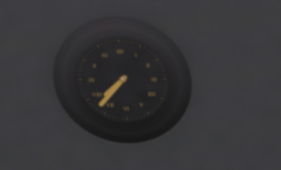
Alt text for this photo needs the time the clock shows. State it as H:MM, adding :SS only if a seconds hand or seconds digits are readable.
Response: 7:37
